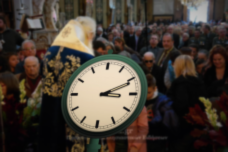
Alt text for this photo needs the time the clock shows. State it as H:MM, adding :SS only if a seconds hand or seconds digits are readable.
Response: 3:11
